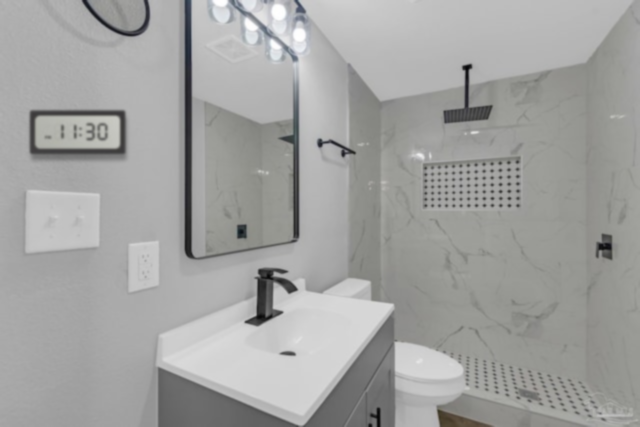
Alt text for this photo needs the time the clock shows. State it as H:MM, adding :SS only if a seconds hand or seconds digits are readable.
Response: 11:30
